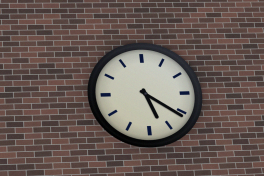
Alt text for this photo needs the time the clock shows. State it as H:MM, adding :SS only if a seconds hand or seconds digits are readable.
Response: 5:21
